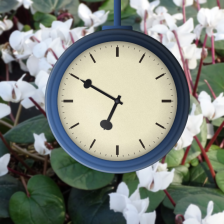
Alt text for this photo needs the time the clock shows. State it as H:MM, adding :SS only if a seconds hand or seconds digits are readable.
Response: 6:50
